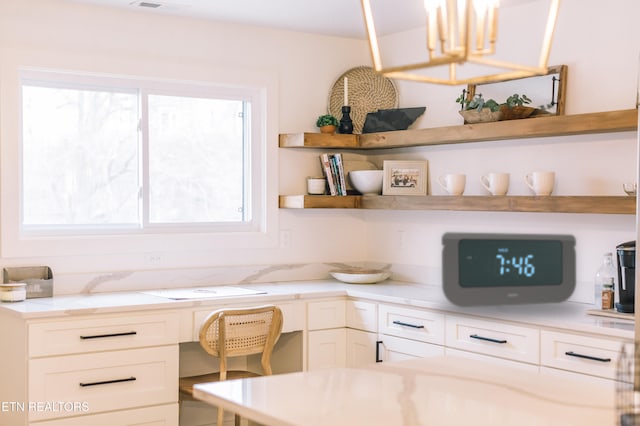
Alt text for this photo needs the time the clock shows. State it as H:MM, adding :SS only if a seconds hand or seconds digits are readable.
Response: 7:46
